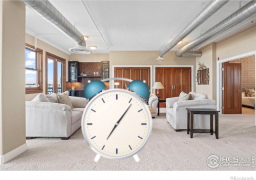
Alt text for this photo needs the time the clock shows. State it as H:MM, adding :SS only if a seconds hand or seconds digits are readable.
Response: 7:06
